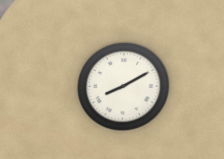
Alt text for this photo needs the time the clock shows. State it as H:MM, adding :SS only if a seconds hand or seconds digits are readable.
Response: 8:10
